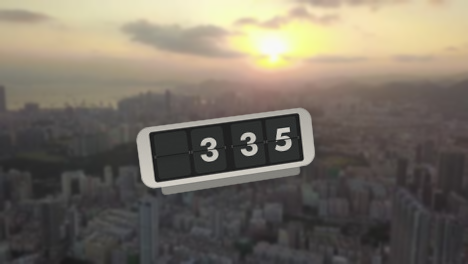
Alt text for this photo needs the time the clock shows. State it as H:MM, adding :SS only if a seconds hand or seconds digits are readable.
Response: 3:35
